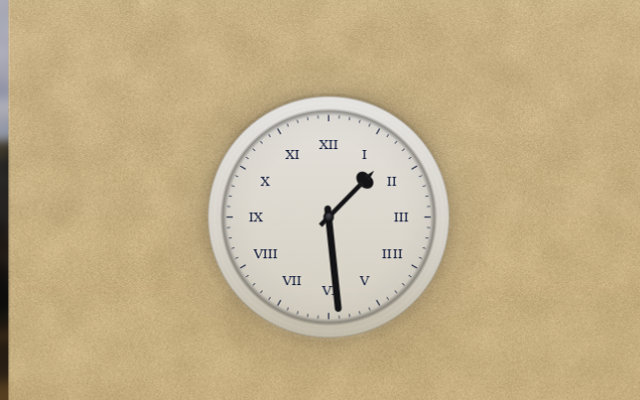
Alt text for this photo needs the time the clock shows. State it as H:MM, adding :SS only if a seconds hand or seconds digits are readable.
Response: 1:29
